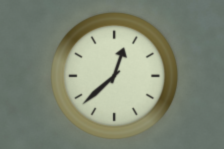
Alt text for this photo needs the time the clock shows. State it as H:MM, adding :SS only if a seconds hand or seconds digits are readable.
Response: 12:38
